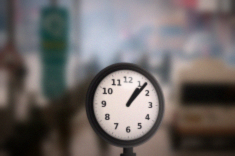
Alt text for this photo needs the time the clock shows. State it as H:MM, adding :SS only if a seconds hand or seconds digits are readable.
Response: 1:07
